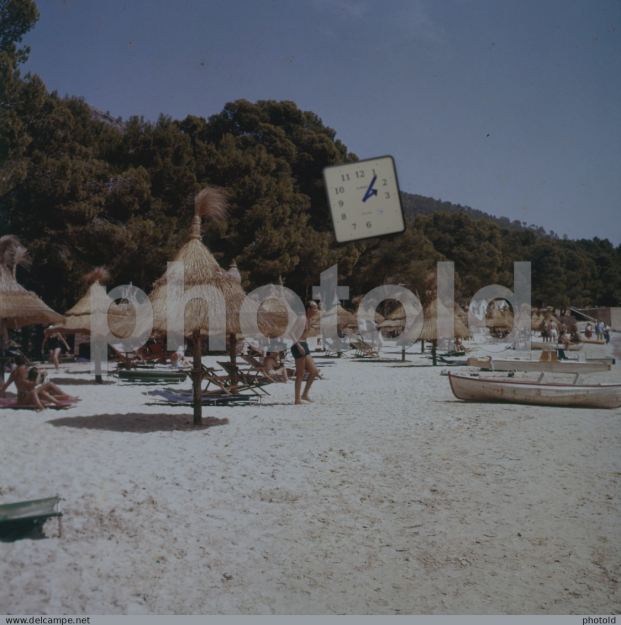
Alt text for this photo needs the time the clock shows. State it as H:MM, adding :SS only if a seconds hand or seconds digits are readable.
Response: 2:06
